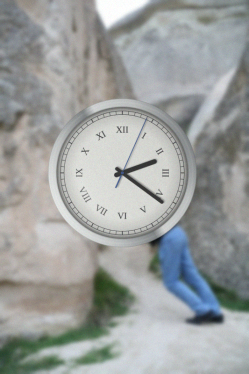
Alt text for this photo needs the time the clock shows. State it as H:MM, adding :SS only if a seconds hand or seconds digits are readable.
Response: 2:21:04
